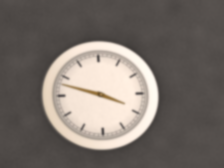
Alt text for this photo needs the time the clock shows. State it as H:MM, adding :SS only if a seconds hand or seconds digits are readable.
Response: 3:48
